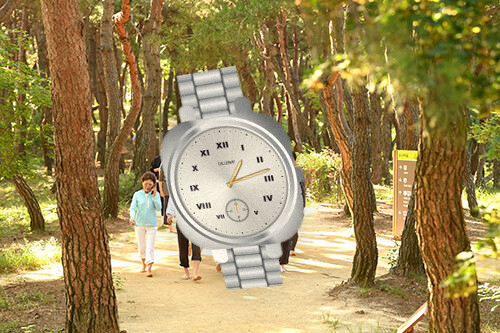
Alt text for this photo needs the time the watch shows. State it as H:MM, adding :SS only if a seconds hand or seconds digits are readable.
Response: 1:13
